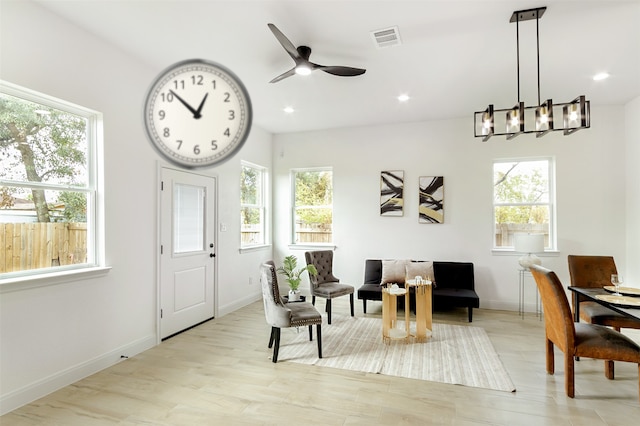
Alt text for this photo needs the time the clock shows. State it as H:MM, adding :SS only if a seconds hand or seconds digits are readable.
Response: 12:52
